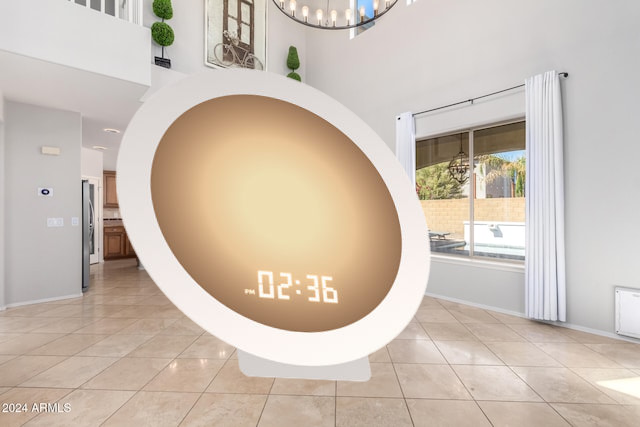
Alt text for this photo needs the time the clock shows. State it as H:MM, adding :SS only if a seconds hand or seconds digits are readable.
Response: 2:36
